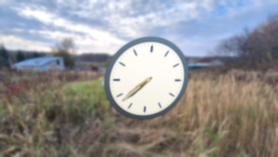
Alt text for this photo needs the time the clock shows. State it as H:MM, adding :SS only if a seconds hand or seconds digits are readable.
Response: 7:38
